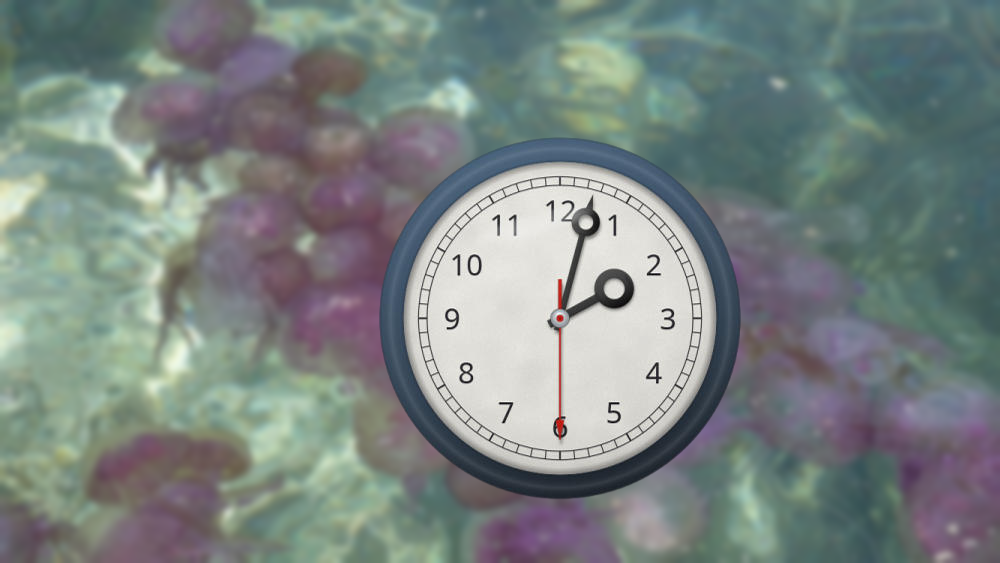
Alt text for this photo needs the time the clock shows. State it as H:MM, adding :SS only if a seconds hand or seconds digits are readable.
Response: 2:02:30
